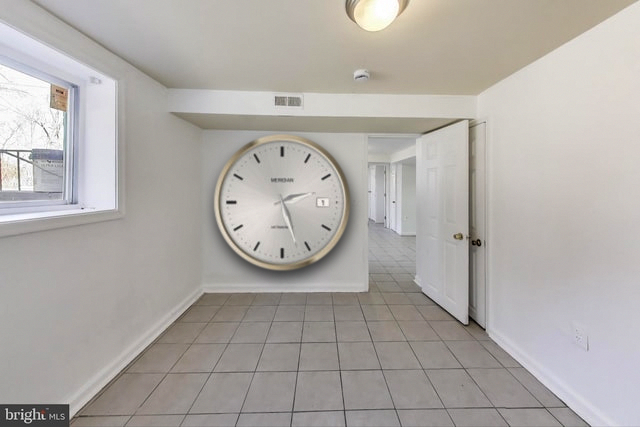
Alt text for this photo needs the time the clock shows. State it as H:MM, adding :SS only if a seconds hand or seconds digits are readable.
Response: 2:27
